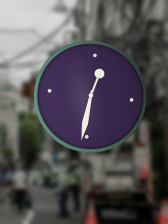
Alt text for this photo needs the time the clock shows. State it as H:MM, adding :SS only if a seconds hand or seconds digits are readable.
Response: 12:31
